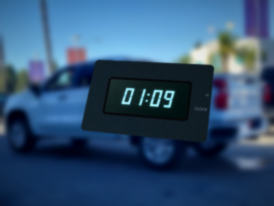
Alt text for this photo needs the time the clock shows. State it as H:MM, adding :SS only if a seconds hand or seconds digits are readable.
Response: 1:09
